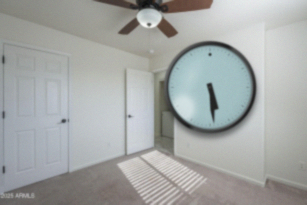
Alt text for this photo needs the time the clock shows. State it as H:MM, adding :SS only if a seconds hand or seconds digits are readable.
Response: 5:29
